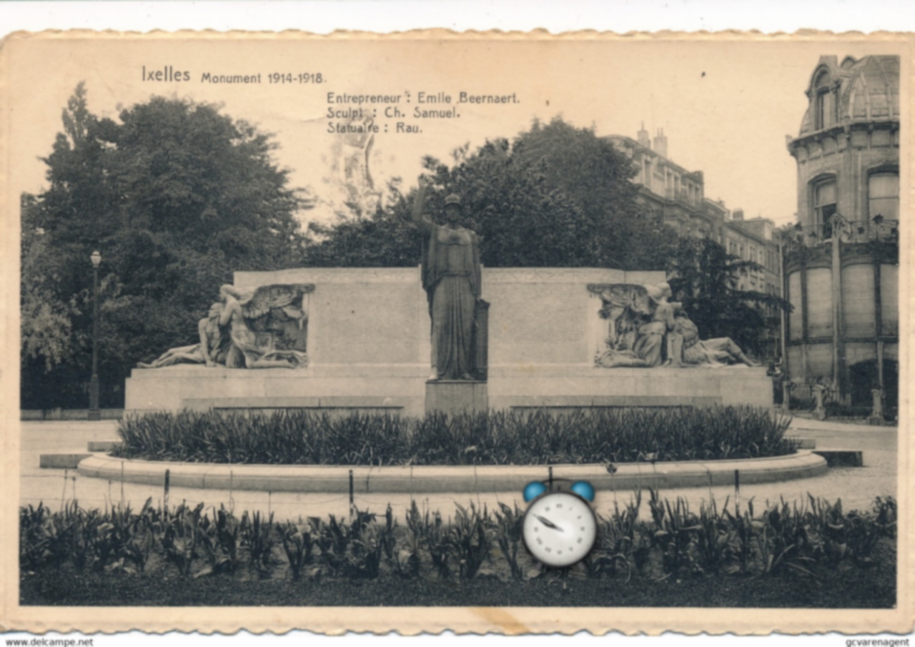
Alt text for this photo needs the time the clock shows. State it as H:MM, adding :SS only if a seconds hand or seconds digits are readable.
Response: 9:50
